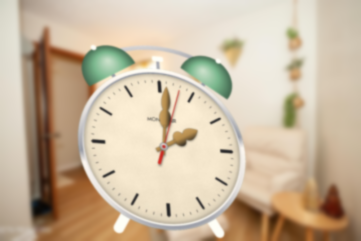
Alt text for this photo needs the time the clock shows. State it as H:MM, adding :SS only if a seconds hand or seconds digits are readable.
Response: 2:01:03
